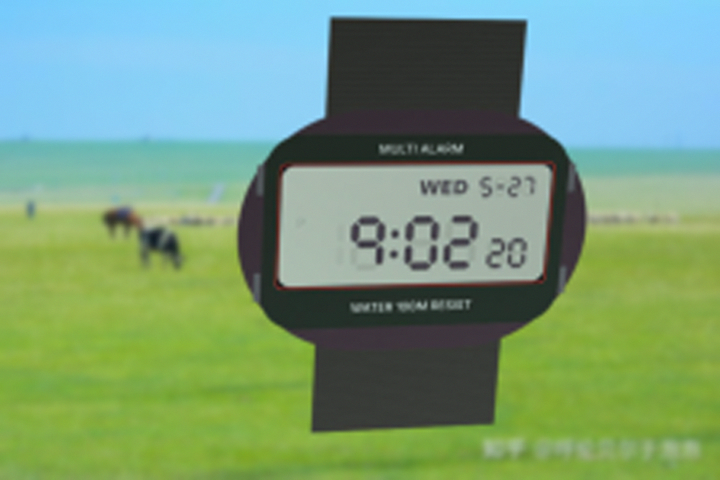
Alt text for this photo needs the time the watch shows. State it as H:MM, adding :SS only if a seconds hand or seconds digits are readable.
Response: 9:02:20
